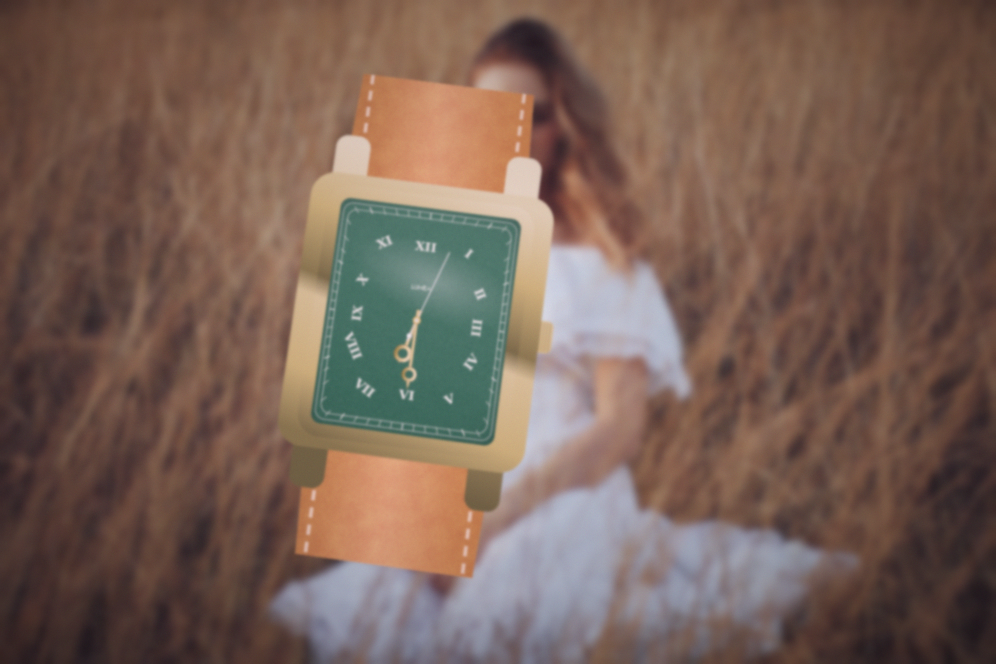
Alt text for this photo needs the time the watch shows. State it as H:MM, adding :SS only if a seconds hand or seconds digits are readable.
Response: 6:30:03
